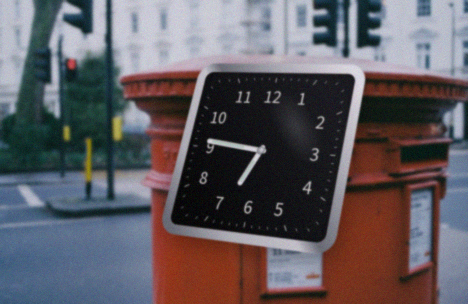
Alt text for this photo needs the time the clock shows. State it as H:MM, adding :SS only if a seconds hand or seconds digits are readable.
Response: 6:46
